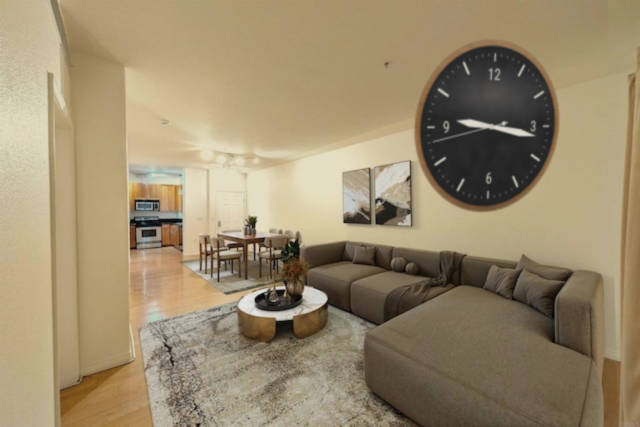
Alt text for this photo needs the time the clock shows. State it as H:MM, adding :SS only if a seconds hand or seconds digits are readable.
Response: 9:16:43
